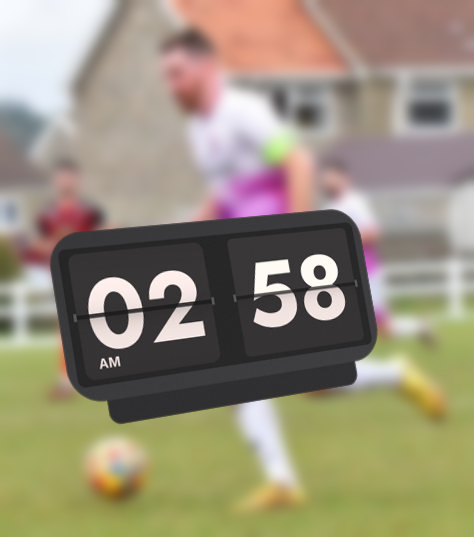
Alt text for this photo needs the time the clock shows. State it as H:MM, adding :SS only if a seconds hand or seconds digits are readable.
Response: 2:58
